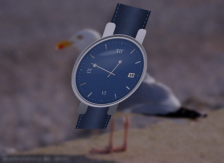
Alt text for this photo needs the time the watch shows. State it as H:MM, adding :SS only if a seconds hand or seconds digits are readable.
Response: 12:48
